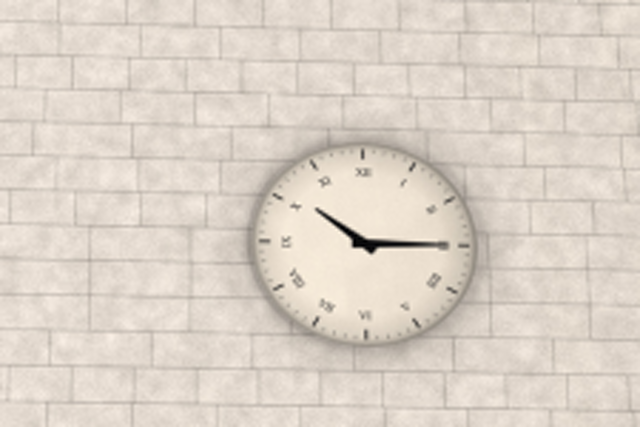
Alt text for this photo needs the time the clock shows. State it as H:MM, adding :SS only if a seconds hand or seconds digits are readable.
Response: 10:15
